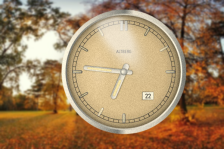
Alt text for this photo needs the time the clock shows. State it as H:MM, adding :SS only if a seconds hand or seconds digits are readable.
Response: 6:46
